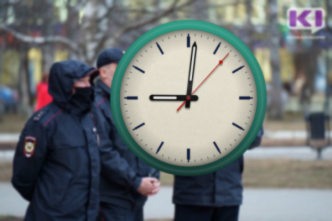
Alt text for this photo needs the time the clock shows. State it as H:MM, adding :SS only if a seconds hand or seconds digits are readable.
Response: 9:01:07
